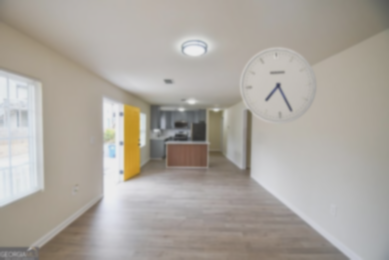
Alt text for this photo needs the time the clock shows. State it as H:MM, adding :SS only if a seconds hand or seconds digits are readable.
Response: 7:26
